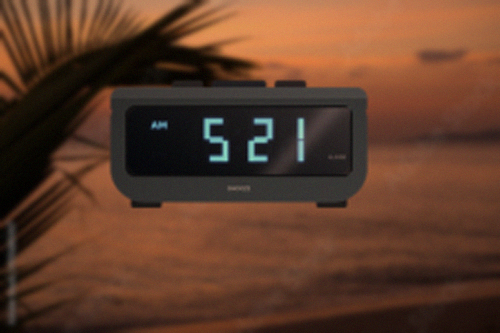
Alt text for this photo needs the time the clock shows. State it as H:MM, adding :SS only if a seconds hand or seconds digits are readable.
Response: 5:21
